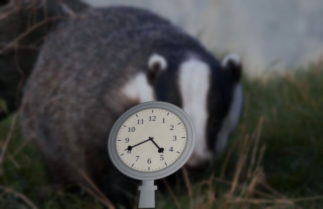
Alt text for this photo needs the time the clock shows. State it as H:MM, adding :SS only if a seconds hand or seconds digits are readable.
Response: 4:41
